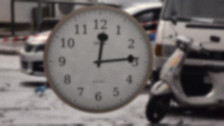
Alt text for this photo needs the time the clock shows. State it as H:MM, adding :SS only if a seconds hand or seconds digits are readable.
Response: 12:14
